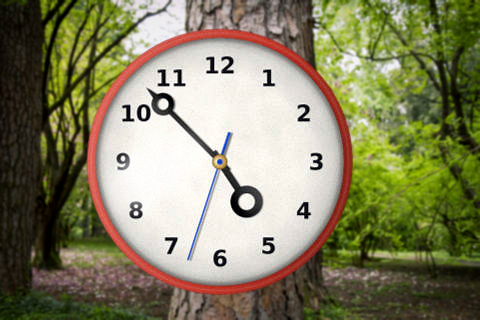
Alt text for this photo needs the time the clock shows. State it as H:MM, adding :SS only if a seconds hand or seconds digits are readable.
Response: 4:52:33
